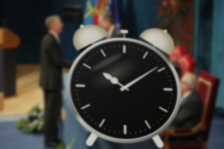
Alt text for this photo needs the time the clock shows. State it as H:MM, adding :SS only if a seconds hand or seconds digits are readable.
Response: 10:09
